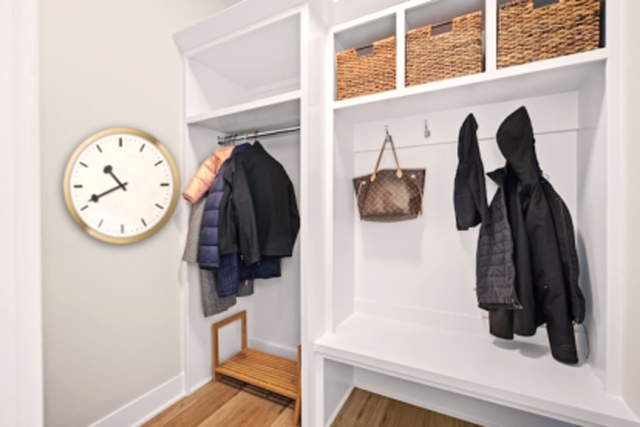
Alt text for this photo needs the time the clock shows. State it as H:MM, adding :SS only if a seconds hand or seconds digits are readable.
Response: 10:41
